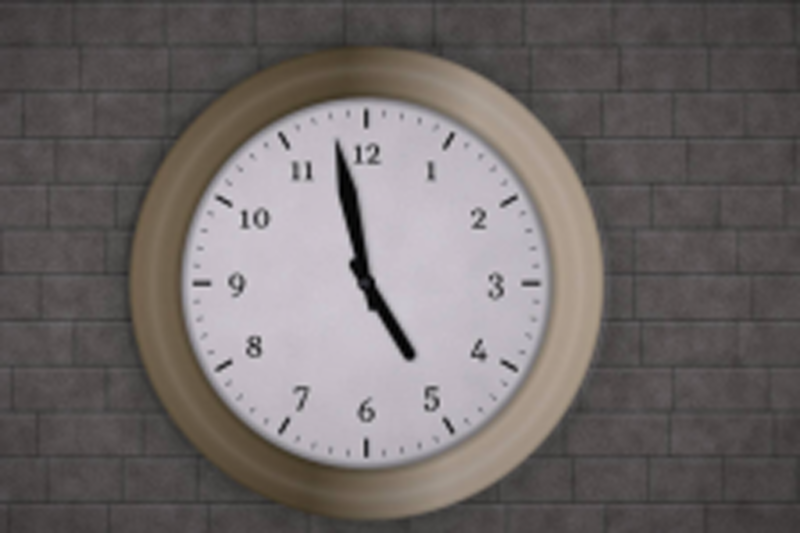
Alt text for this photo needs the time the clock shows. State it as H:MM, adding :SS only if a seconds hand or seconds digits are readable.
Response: 4:58
